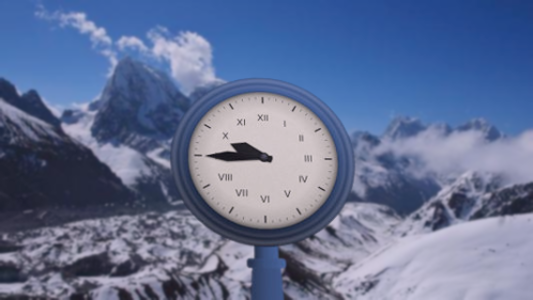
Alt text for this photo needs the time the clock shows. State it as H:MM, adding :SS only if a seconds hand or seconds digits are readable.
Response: 9:45
